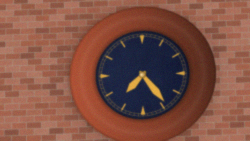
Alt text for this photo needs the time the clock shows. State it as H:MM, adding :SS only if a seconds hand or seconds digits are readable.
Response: 7:24
